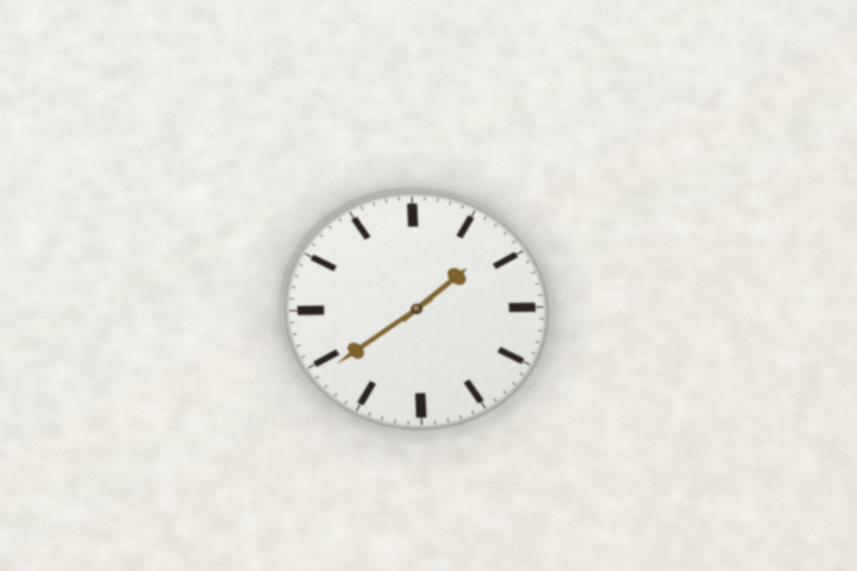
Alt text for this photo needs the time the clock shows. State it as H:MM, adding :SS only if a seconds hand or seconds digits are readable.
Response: 1:39
